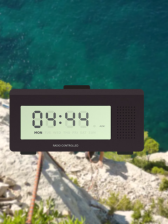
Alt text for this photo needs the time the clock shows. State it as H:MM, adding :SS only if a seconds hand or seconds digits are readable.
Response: 4:44
